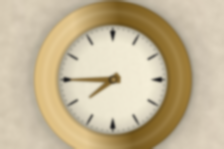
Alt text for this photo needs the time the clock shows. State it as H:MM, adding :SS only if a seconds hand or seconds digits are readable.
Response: 7:45
